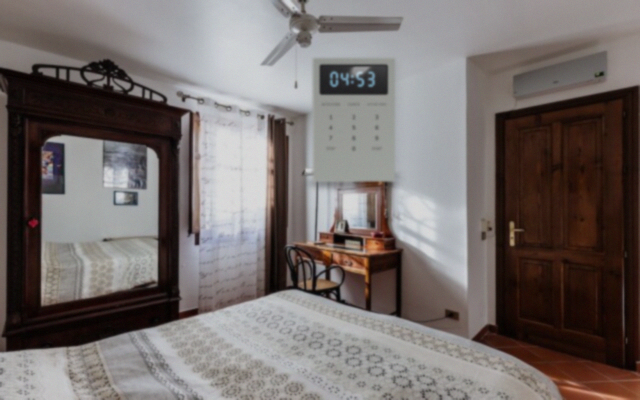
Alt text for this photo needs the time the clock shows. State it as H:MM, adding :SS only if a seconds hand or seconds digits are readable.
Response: 4:53
